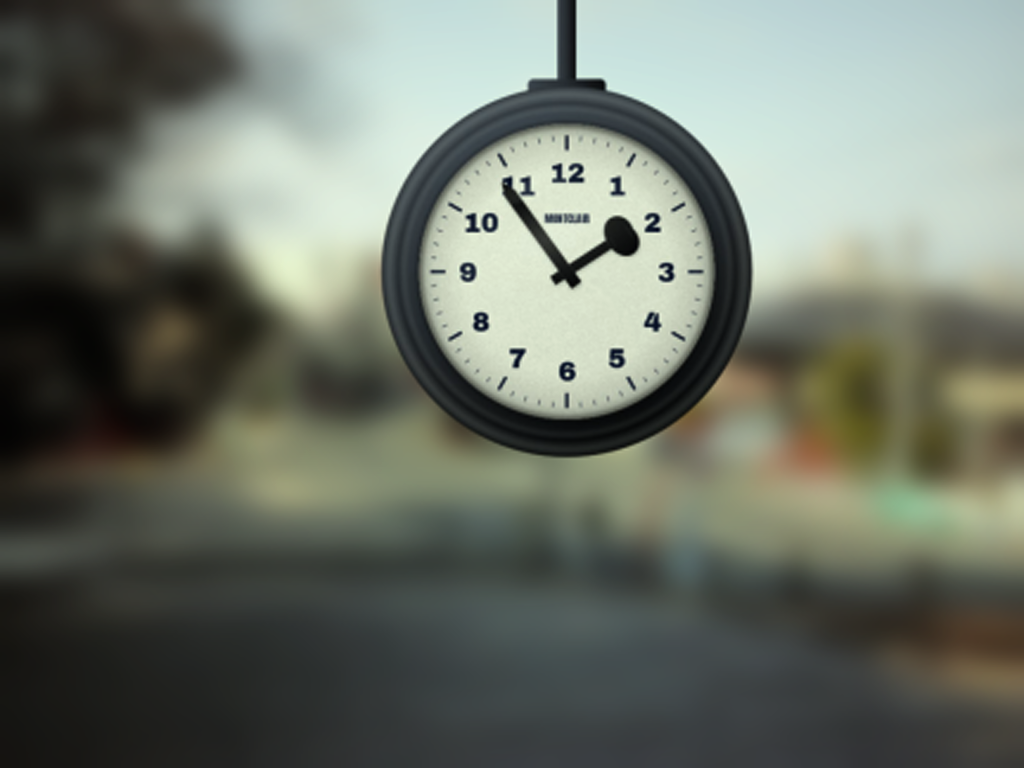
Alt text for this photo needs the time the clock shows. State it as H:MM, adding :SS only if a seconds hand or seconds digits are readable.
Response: 1:54
